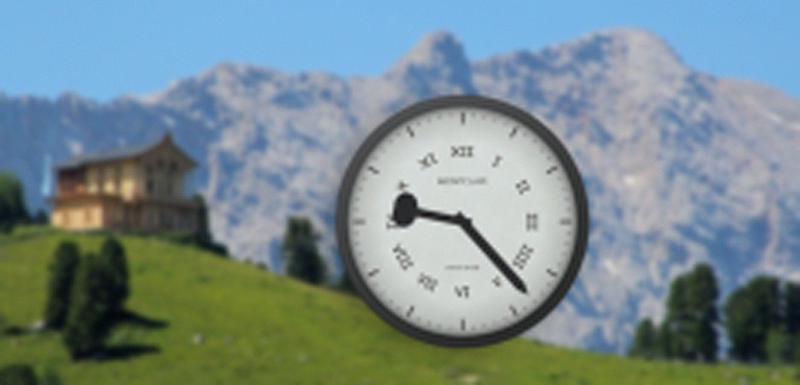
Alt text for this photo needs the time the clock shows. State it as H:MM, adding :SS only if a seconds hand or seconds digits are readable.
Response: 9:23
